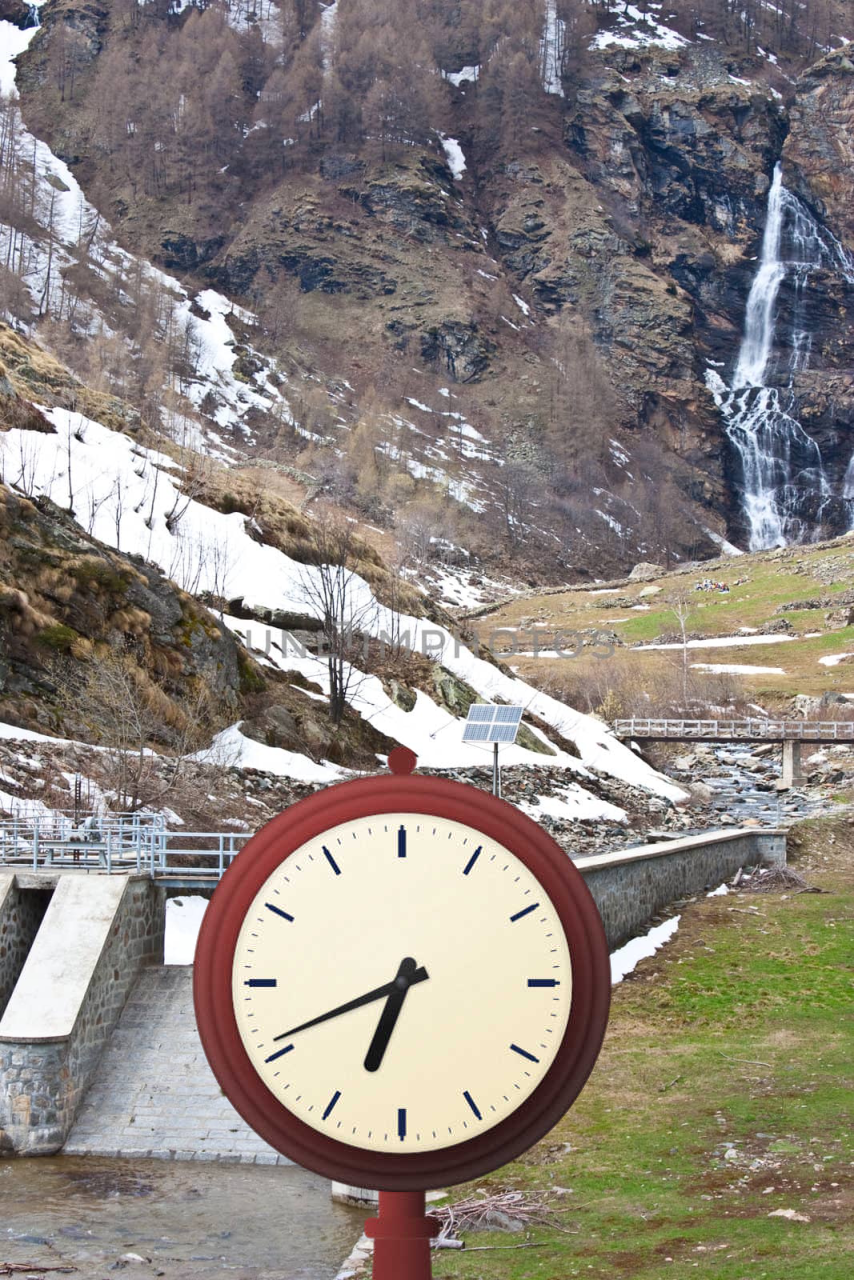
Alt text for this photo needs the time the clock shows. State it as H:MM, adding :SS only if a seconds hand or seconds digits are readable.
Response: 6:41
